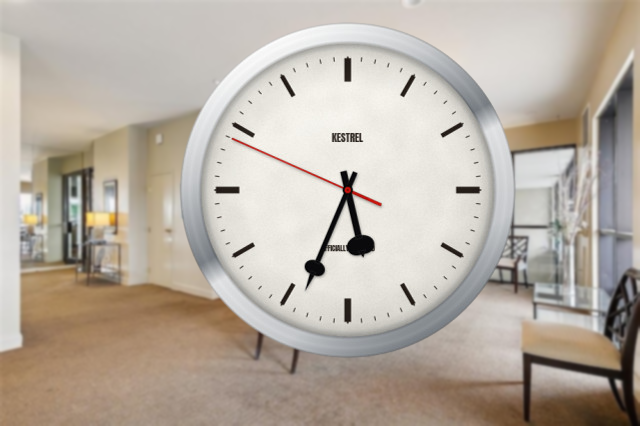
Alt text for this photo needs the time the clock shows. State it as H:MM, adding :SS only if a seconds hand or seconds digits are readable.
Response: 5:33:49
